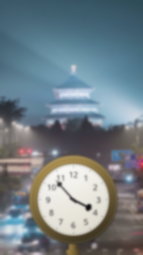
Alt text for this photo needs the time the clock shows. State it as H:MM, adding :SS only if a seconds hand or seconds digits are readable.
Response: 3:53
